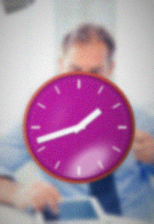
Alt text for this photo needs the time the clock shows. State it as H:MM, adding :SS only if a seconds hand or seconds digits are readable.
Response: 1:42
